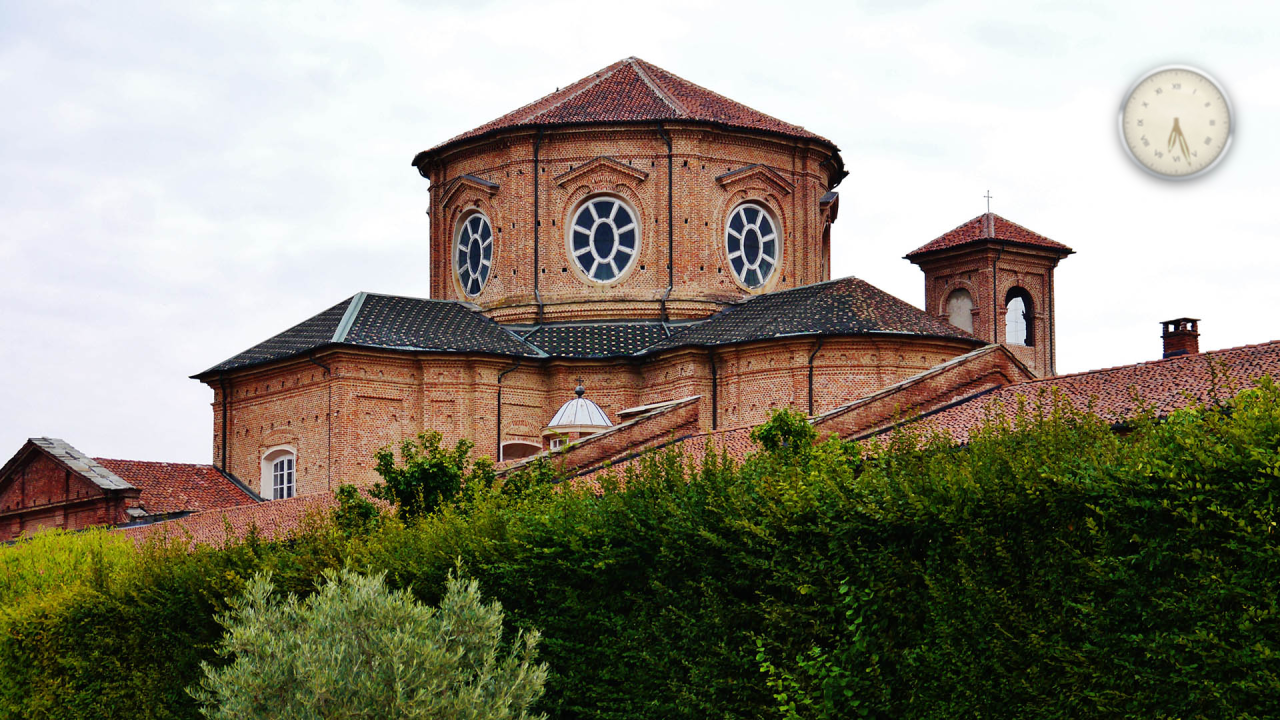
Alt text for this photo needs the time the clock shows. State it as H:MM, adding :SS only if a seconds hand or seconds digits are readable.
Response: 6:27
